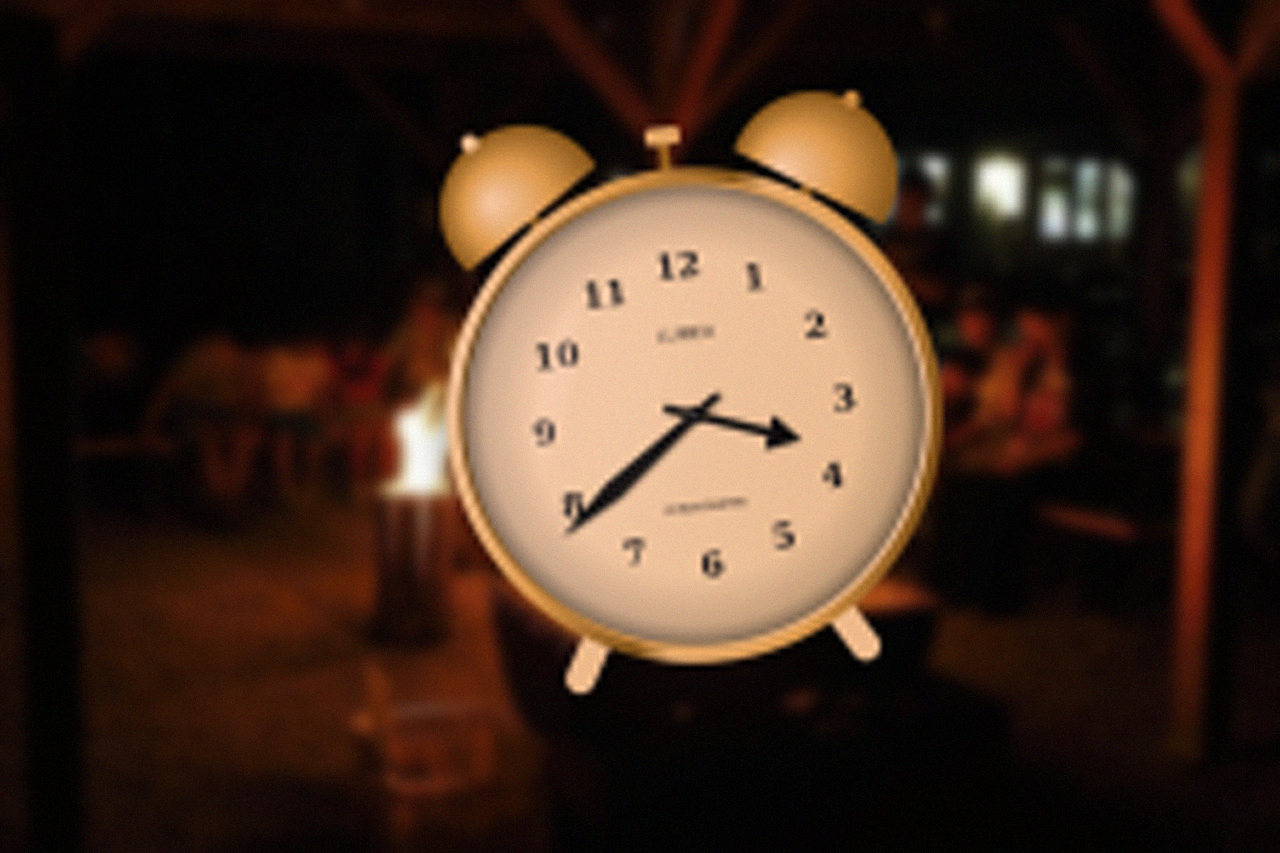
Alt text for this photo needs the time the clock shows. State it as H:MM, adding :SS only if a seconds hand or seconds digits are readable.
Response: 3:39
